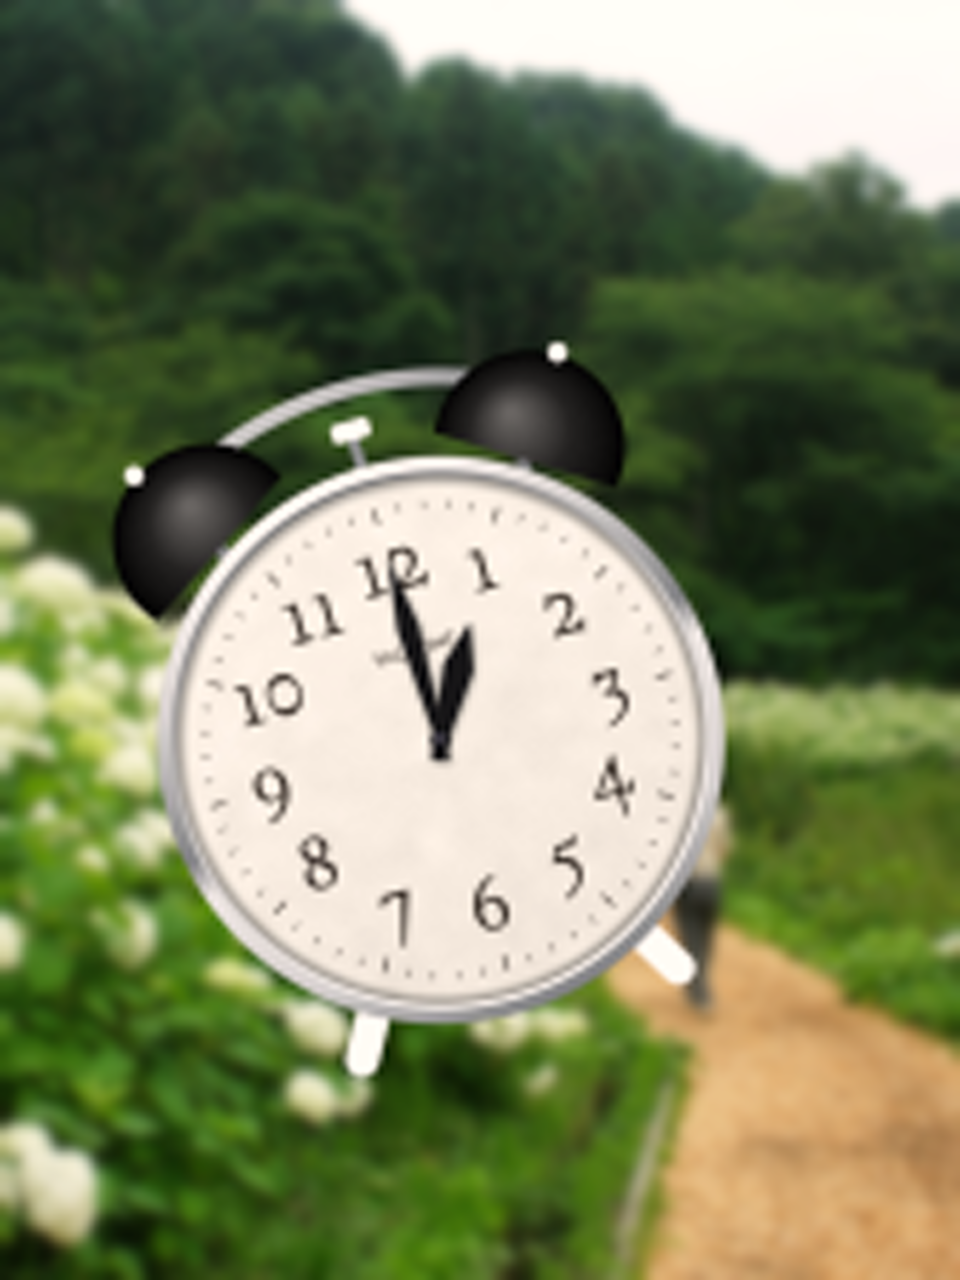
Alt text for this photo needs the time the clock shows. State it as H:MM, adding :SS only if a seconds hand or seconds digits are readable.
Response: 1:00
